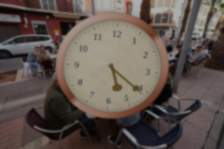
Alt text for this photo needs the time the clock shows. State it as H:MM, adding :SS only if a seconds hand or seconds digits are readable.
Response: 5:21
